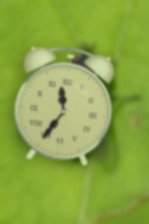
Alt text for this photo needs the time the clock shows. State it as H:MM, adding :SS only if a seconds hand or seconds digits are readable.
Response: 11:35
